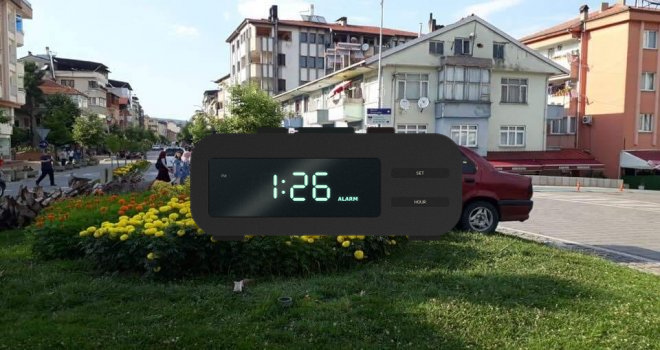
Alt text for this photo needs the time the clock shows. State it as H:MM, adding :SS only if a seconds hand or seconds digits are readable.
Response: 1:26
